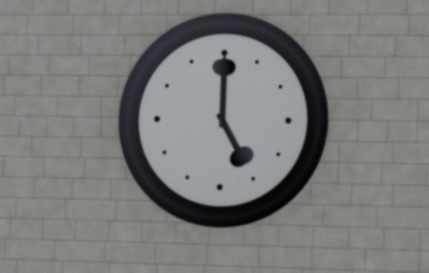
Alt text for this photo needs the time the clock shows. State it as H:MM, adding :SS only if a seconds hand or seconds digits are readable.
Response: 5:00
